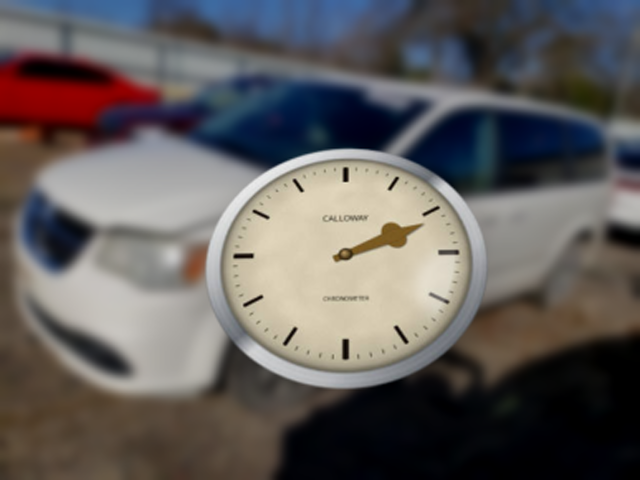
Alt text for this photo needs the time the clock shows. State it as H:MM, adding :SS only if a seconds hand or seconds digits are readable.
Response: 2:11
